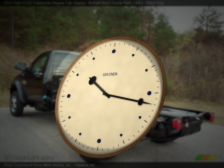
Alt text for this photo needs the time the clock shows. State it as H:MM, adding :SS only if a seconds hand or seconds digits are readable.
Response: 10:17
